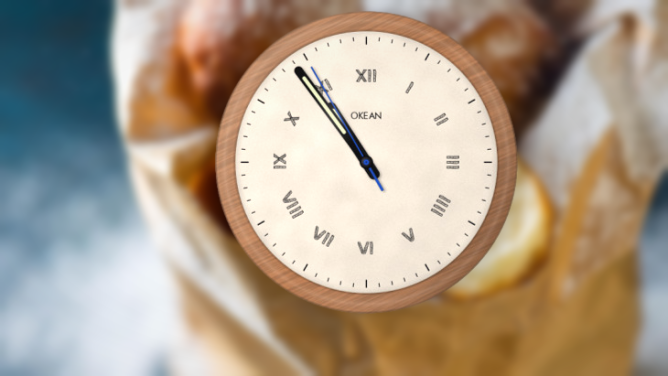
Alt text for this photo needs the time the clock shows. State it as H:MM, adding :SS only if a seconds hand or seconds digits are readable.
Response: 10:53:55
